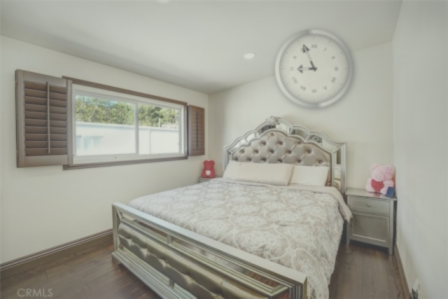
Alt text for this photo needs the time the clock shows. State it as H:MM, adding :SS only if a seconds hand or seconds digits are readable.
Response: 8:56
